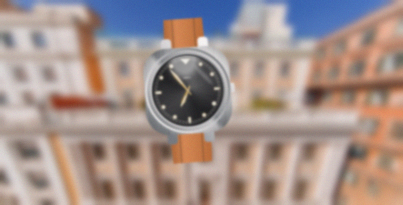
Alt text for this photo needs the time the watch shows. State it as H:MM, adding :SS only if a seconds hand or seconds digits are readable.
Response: 6:54
